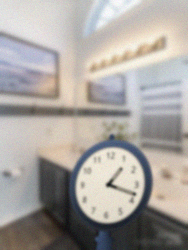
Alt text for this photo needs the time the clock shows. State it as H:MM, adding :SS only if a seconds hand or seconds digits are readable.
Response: 1:18
